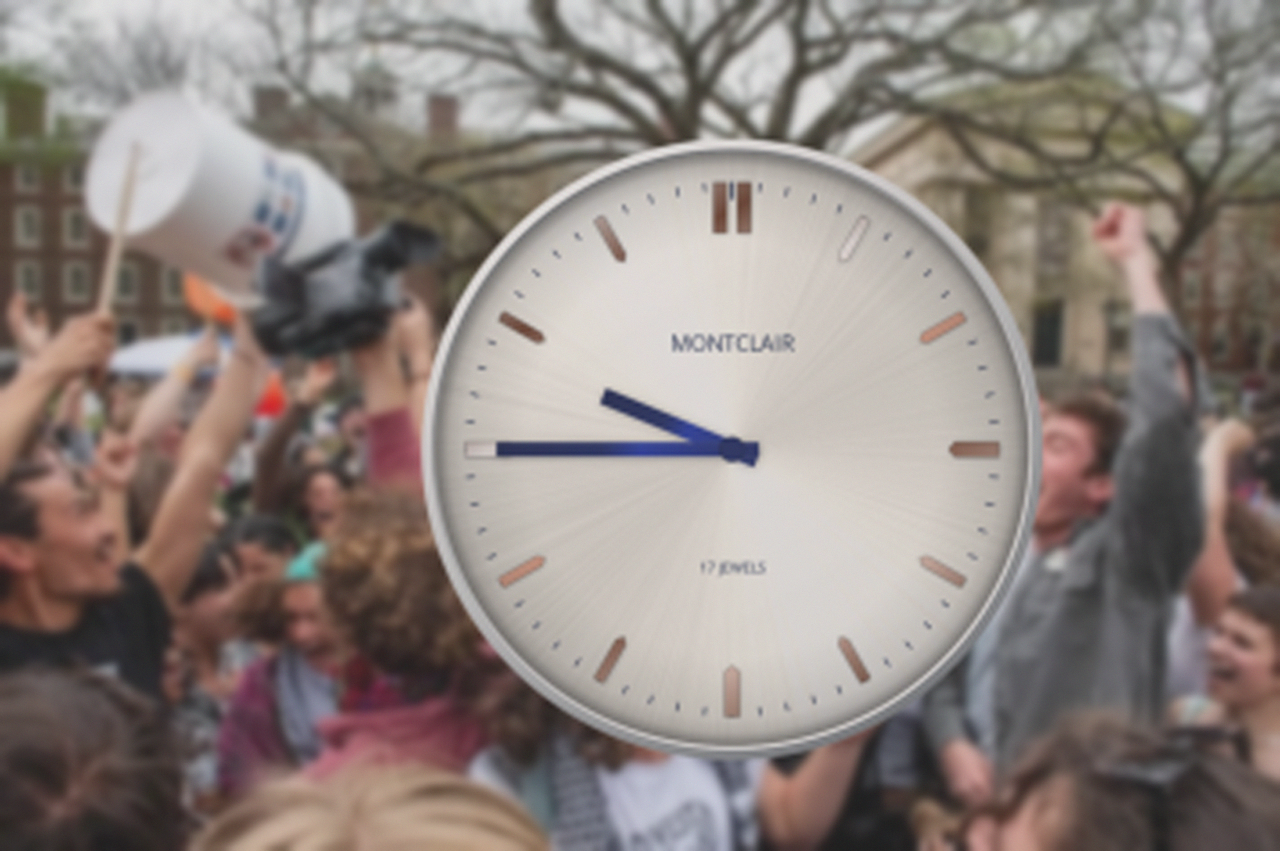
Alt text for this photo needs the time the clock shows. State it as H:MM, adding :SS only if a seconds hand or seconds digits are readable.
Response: 9:45
